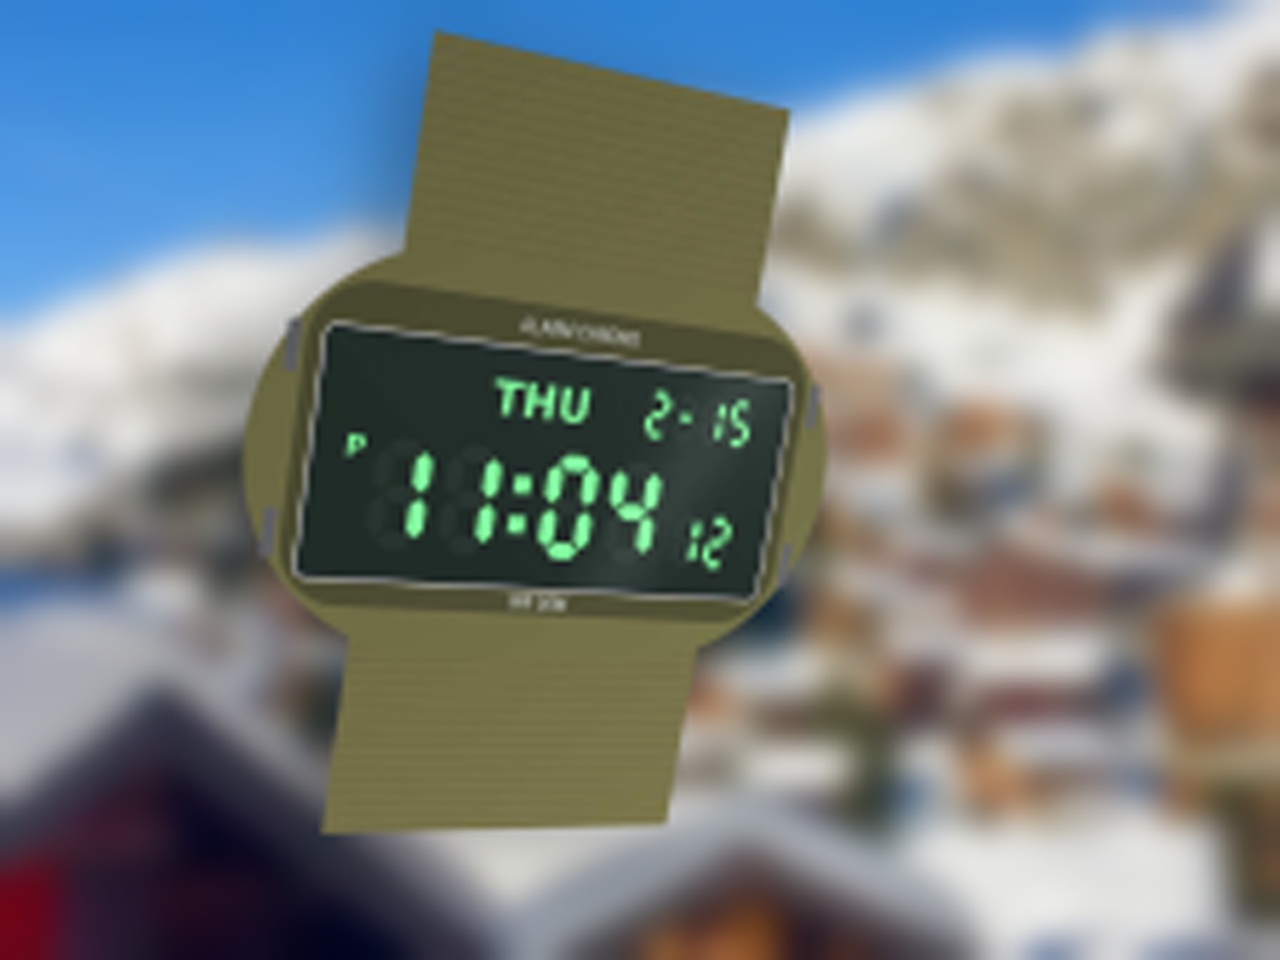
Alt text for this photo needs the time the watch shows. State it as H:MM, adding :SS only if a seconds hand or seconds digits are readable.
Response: 11:04:12
